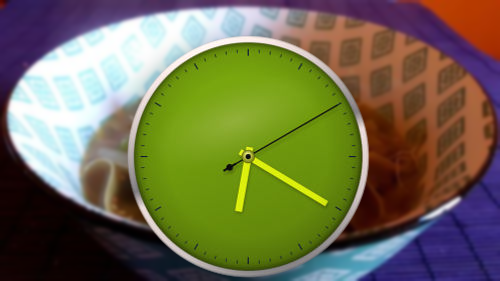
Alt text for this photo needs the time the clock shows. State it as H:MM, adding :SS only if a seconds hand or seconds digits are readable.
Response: 6:20:10
